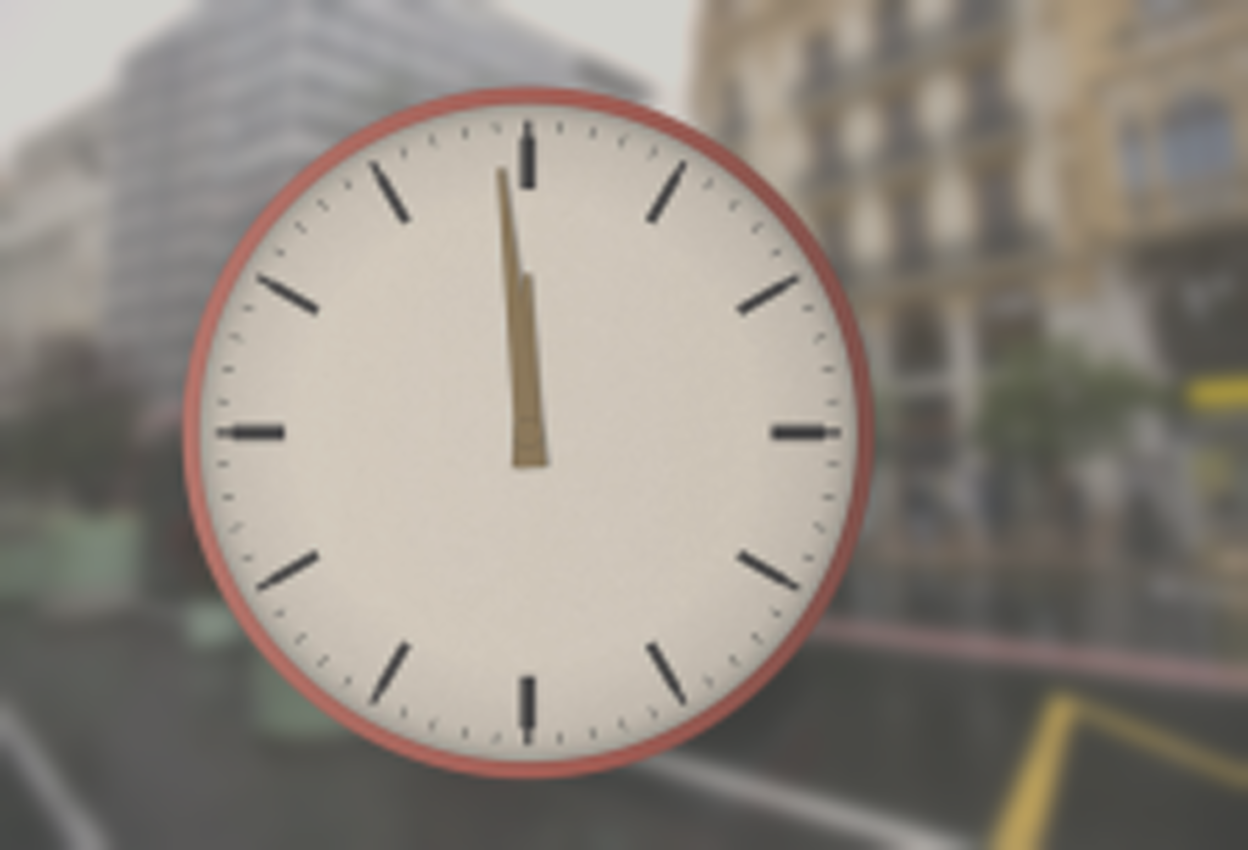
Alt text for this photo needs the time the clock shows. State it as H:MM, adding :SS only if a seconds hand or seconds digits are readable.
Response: 11:59
